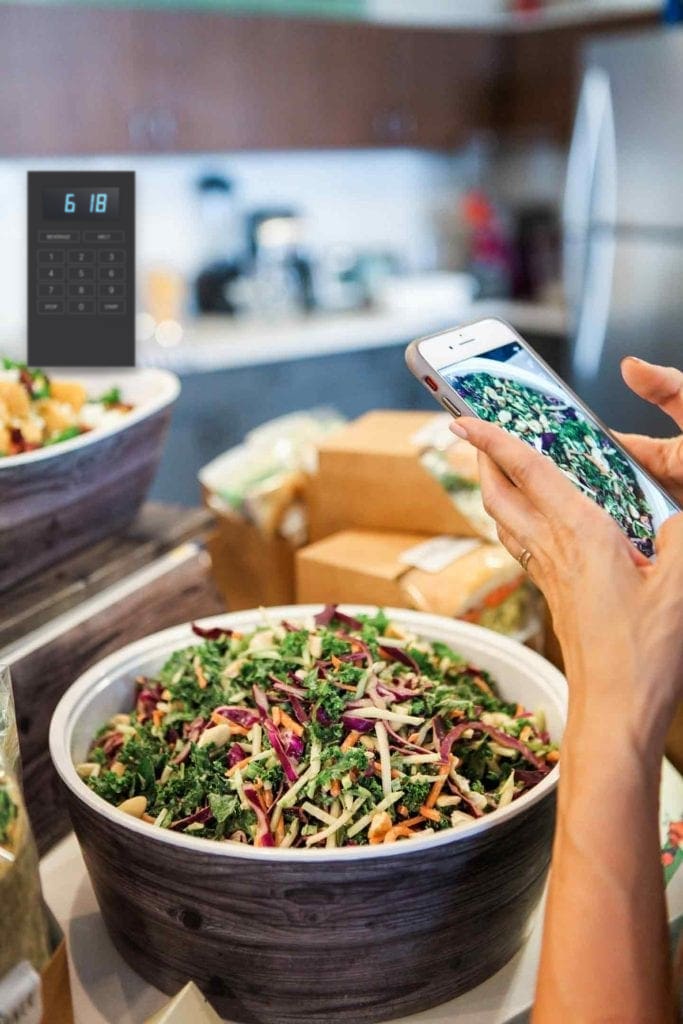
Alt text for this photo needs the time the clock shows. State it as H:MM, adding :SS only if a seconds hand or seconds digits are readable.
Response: 6:18
